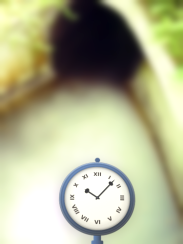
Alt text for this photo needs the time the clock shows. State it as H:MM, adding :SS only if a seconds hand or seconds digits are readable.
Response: 10:07
